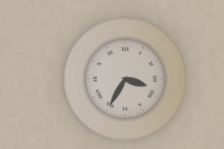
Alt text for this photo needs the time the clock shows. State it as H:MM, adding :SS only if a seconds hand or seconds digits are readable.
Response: 3:35
